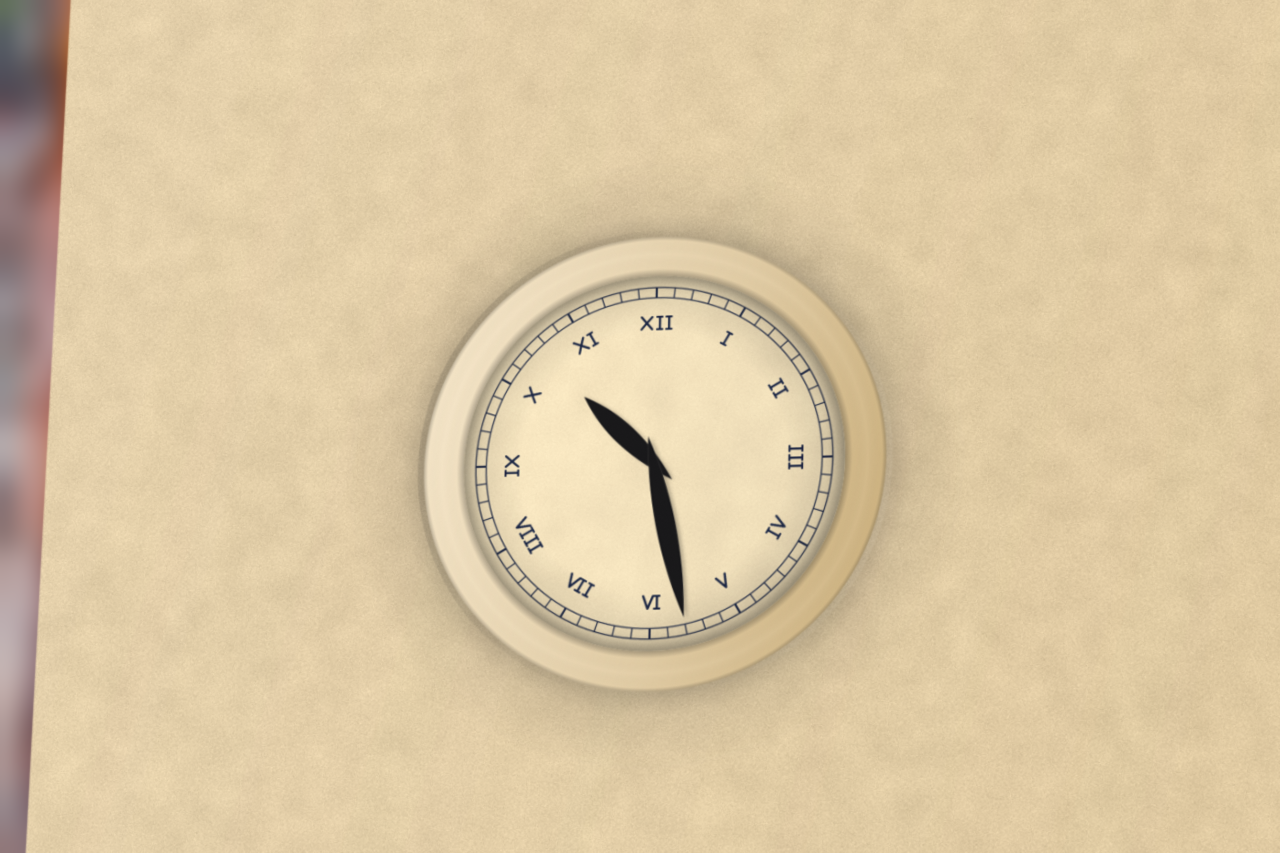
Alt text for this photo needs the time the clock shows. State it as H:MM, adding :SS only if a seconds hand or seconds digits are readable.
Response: 10:28
